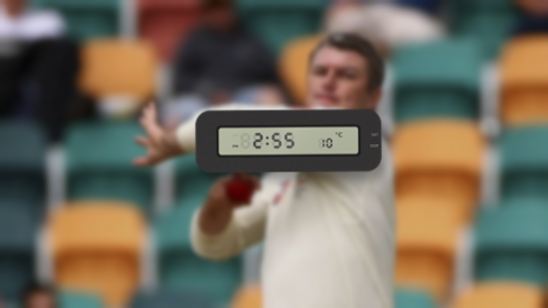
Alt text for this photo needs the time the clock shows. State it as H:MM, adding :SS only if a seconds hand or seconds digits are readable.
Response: 2:55
